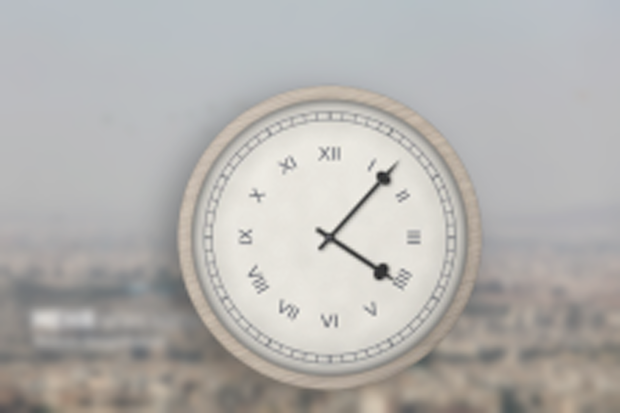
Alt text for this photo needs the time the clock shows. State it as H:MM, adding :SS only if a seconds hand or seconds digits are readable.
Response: 4:07
